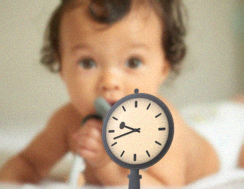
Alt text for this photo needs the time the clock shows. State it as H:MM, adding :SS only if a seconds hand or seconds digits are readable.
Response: 9:42
